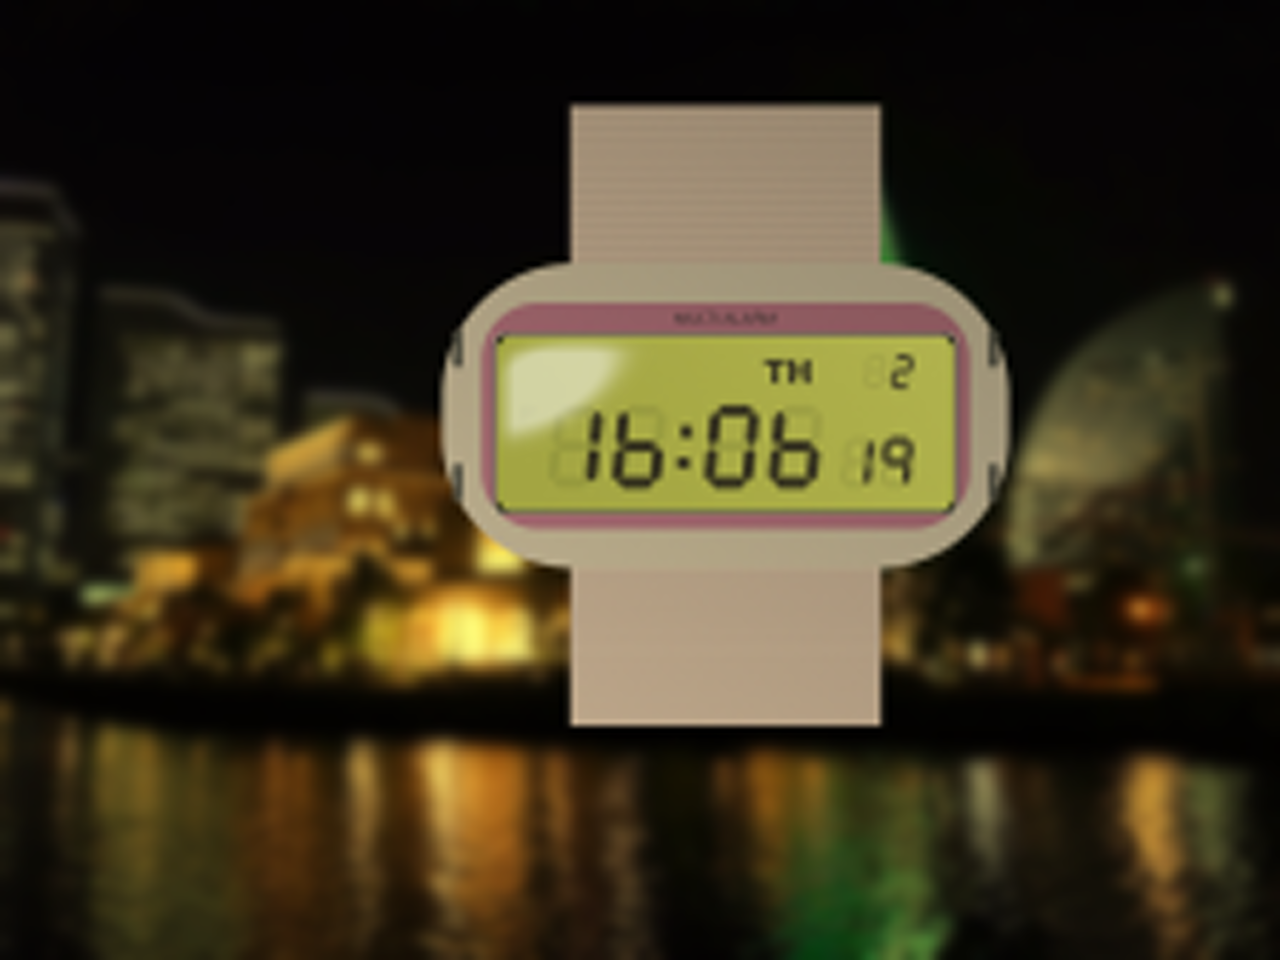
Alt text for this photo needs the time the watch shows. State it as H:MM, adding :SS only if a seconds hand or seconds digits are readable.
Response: 16:06:19
